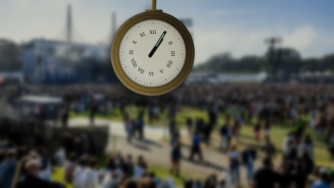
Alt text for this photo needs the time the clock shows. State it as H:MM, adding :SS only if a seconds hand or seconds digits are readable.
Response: 1:05
